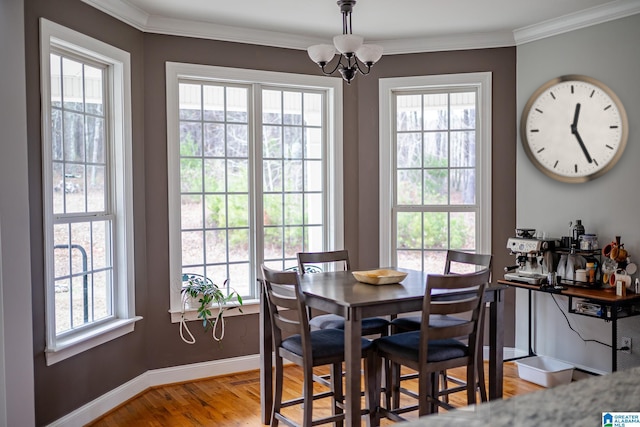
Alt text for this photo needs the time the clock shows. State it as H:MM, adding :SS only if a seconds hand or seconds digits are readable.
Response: 12:26
